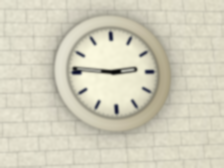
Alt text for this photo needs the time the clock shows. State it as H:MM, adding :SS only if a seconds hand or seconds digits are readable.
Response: 2:46
